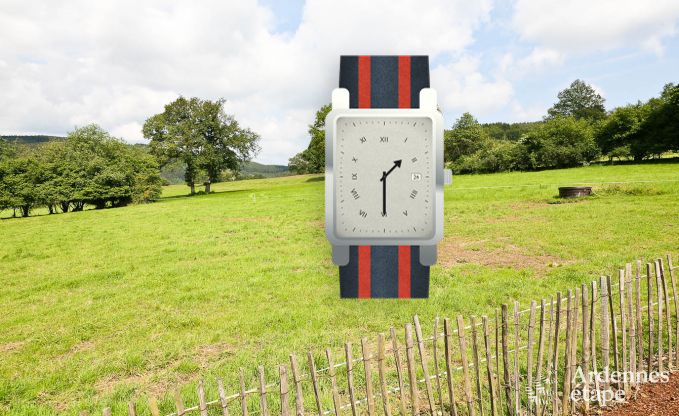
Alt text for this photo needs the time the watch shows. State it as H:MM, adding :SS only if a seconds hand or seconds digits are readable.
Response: 1:30
